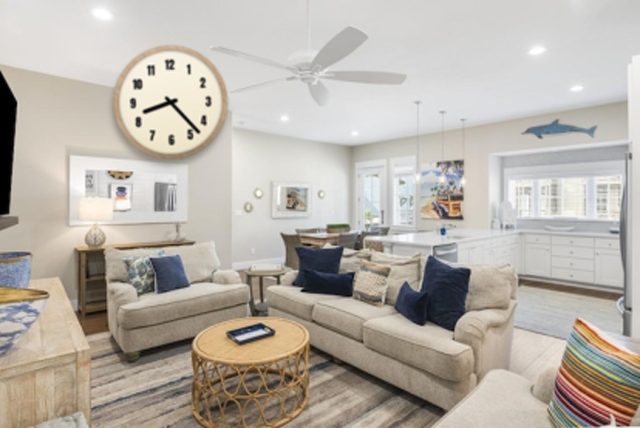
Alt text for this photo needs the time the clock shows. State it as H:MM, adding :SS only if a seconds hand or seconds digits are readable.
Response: 8:23
